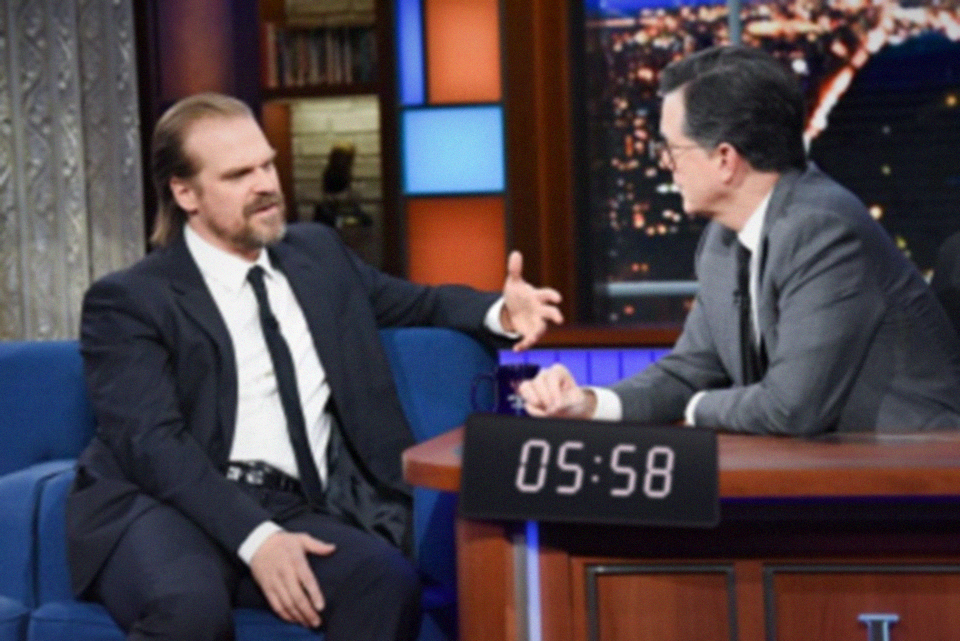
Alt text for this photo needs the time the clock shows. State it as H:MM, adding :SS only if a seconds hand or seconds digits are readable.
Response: 5:58
